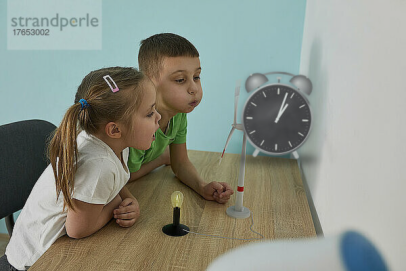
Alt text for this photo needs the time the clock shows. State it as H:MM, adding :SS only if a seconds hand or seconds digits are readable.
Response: 1:03
